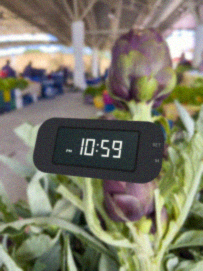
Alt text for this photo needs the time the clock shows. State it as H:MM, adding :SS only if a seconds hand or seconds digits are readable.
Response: 10:59
